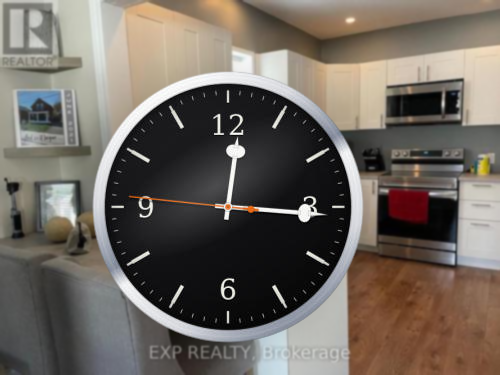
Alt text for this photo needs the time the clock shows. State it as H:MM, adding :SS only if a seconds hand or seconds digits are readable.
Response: 12:15:46
